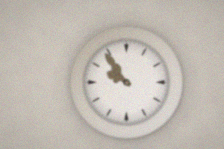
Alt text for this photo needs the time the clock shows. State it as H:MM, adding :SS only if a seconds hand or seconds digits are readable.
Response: 9:54
